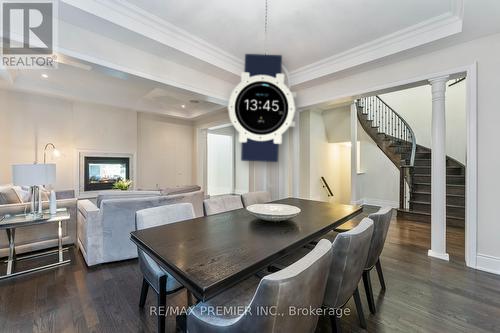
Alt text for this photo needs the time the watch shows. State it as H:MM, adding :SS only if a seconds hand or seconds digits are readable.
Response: 13:45
